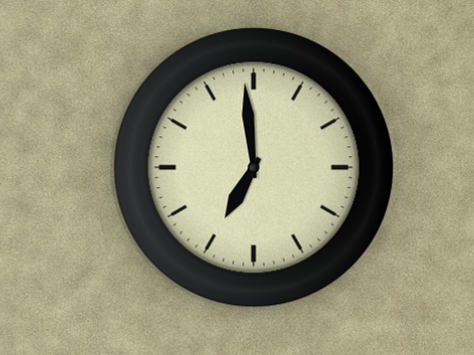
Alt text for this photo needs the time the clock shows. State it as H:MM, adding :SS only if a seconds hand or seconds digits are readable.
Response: 6:59
